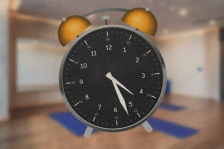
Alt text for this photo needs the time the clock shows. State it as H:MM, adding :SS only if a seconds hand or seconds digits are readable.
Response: 4:27
